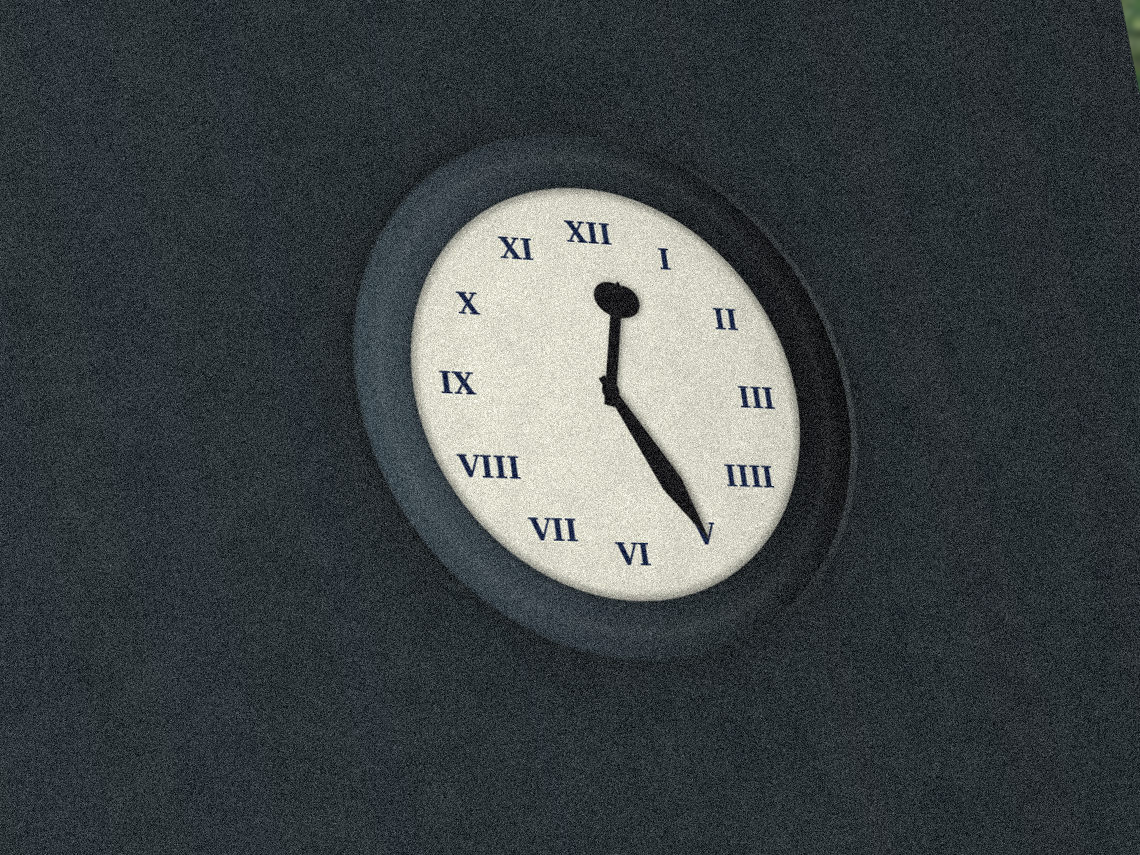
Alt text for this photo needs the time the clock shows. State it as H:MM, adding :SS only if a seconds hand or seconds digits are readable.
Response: 12:25
